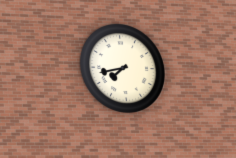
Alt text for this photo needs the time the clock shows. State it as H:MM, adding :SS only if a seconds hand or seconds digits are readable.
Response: 7:43
